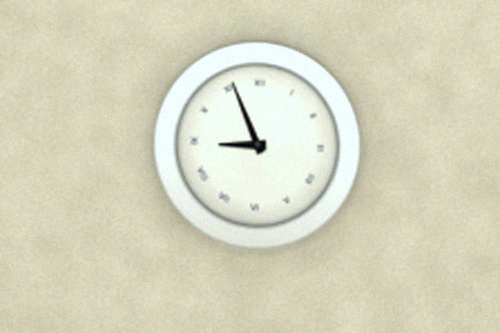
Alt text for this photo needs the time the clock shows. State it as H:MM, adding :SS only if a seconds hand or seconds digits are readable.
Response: 8:56
